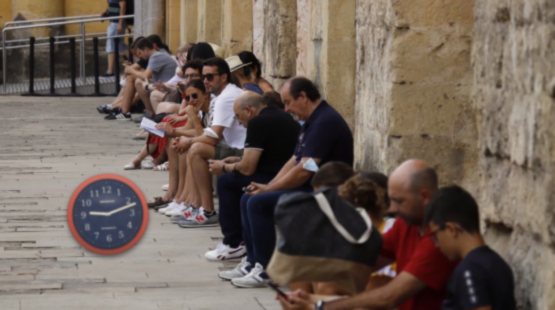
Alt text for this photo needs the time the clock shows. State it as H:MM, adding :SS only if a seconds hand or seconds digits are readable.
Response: 9:12
